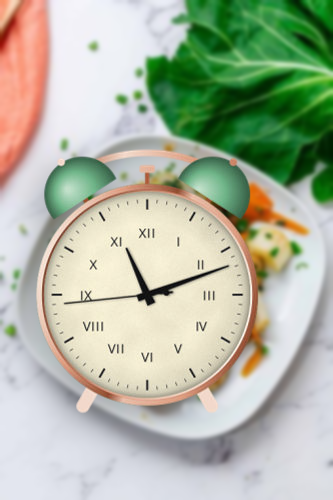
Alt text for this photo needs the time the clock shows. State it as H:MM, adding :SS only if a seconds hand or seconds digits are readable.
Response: 11:11:44
